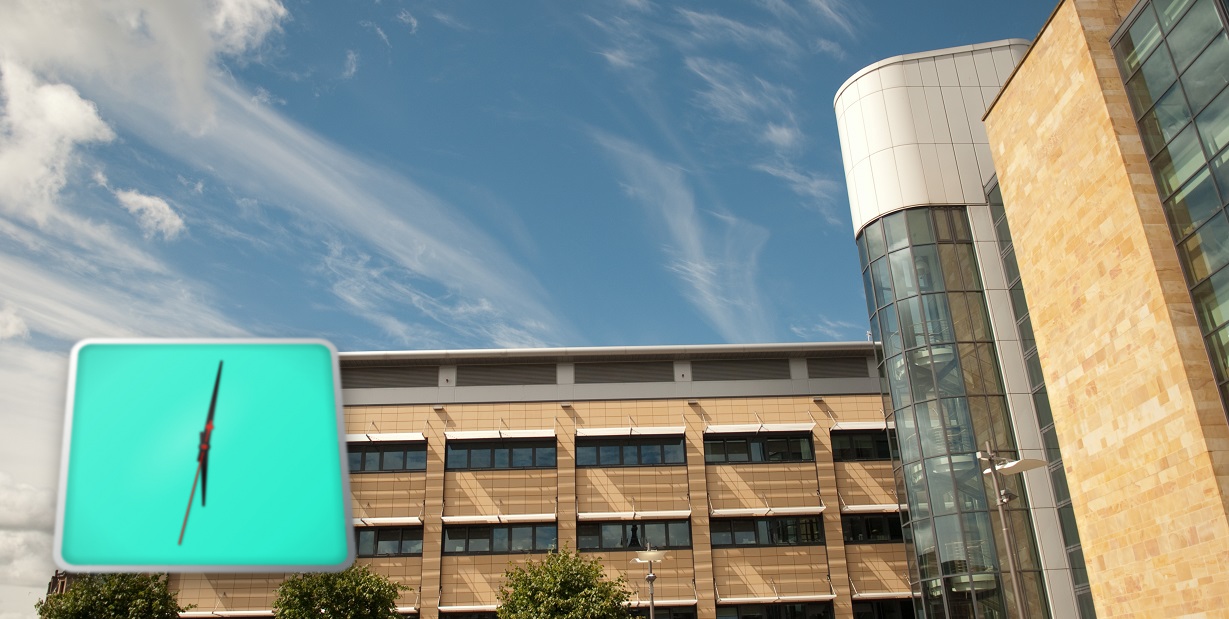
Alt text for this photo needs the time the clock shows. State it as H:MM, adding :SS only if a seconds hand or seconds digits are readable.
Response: 6:01:32
